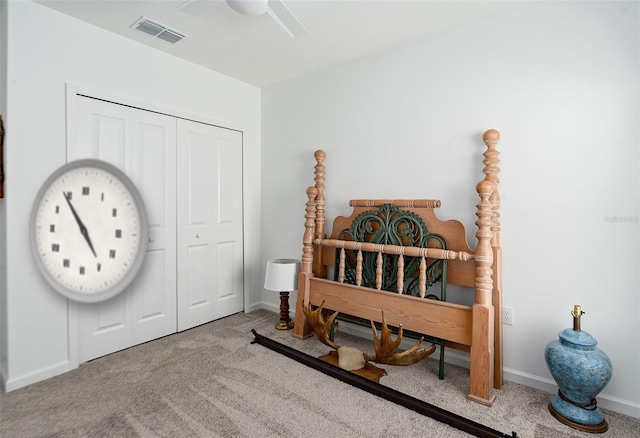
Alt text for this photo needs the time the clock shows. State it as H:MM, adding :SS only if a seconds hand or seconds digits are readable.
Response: 4:54
